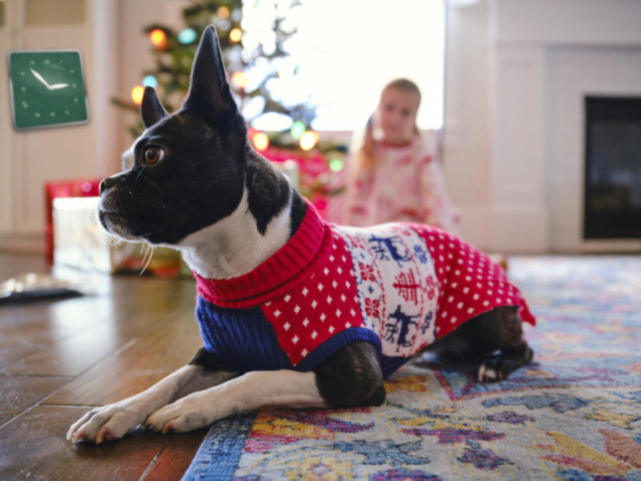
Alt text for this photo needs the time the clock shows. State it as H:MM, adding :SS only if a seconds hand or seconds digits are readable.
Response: 2:53
